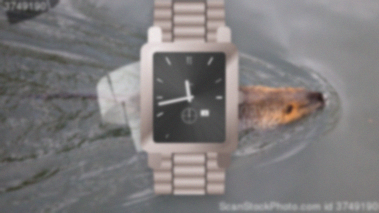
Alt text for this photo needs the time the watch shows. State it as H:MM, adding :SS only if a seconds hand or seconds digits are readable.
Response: 11:43
